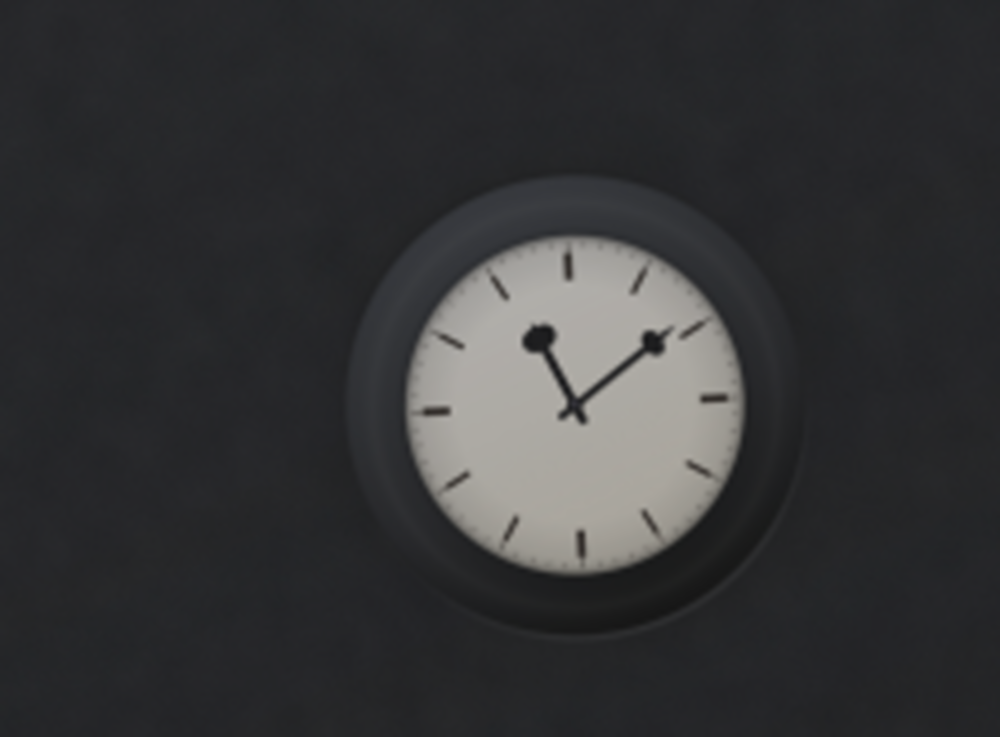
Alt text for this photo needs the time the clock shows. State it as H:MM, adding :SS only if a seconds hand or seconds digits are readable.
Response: 11:09
